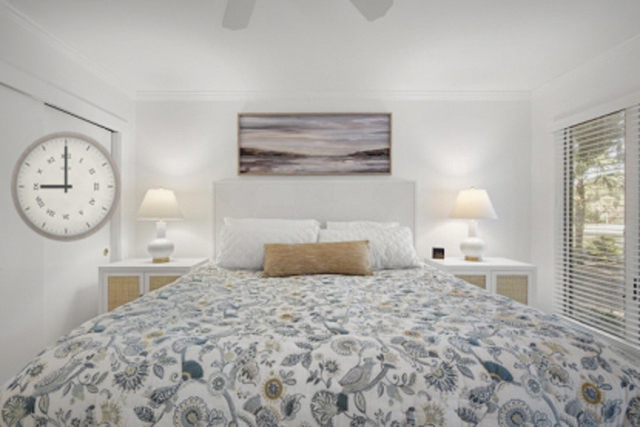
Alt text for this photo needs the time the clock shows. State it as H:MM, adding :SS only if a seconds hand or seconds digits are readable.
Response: 9:00
